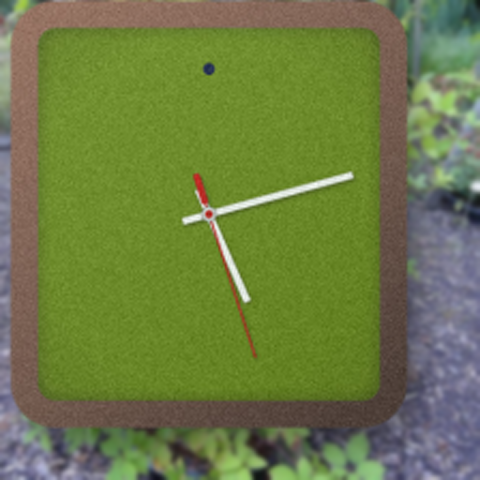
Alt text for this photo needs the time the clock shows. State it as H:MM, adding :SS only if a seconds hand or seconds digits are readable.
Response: 5:12:27
